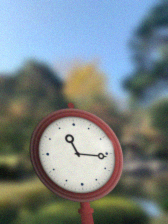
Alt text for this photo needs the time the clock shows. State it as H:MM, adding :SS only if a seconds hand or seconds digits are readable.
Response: 11:16
